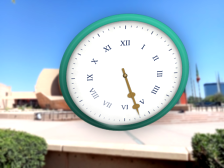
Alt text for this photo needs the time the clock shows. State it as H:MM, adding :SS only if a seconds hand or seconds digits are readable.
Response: 5:27
